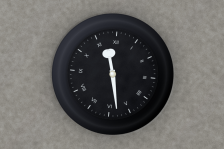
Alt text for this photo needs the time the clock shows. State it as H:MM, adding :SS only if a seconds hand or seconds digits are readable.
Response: 11:28
